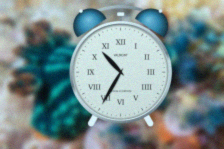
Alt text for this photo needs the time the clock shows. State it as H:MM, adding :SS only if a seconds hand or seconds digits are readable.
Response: 10:35
